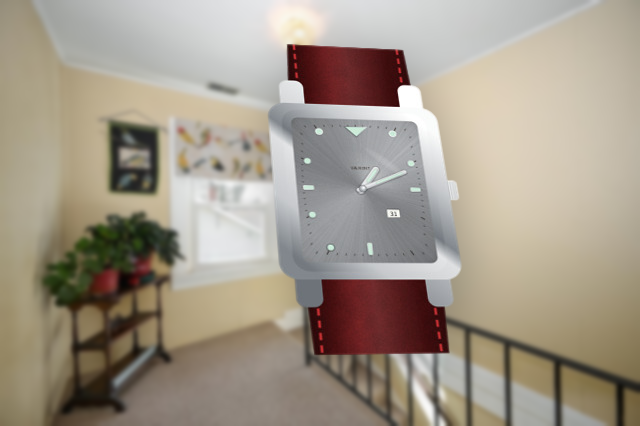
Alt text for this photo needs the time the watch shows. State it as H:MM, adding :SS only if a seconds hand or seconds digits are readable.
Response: 1:11
